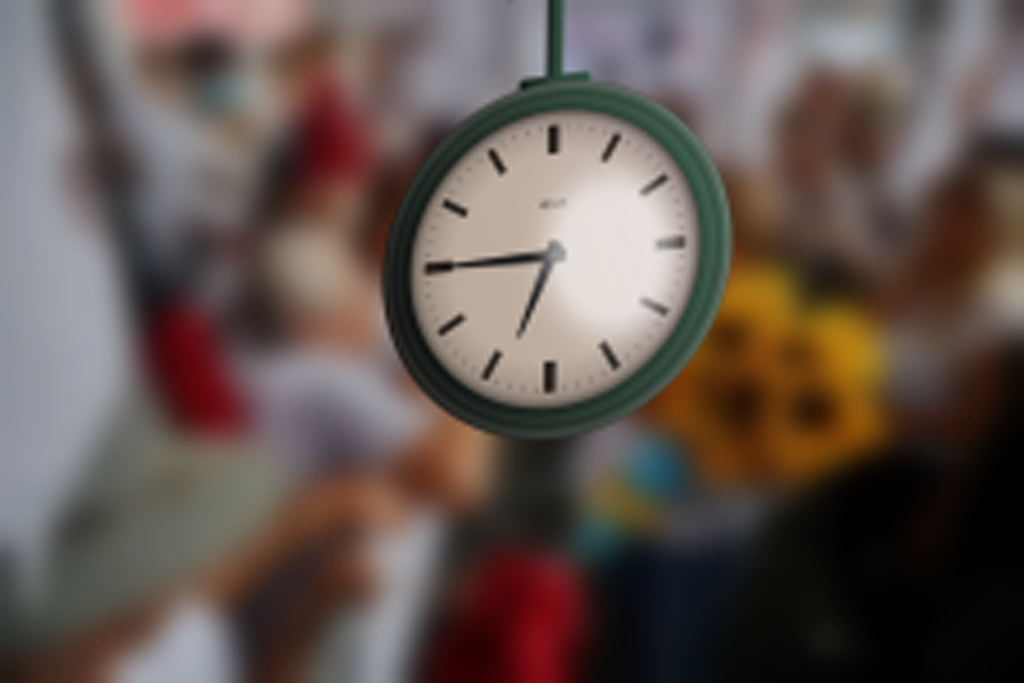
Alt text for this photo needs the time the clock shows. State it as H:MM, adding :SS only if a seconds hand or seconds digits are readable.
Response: 6:45
